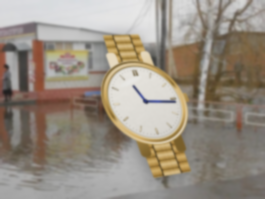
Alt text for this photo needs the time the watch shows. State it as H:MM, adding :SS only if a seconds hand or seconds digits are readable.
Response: 11:16
